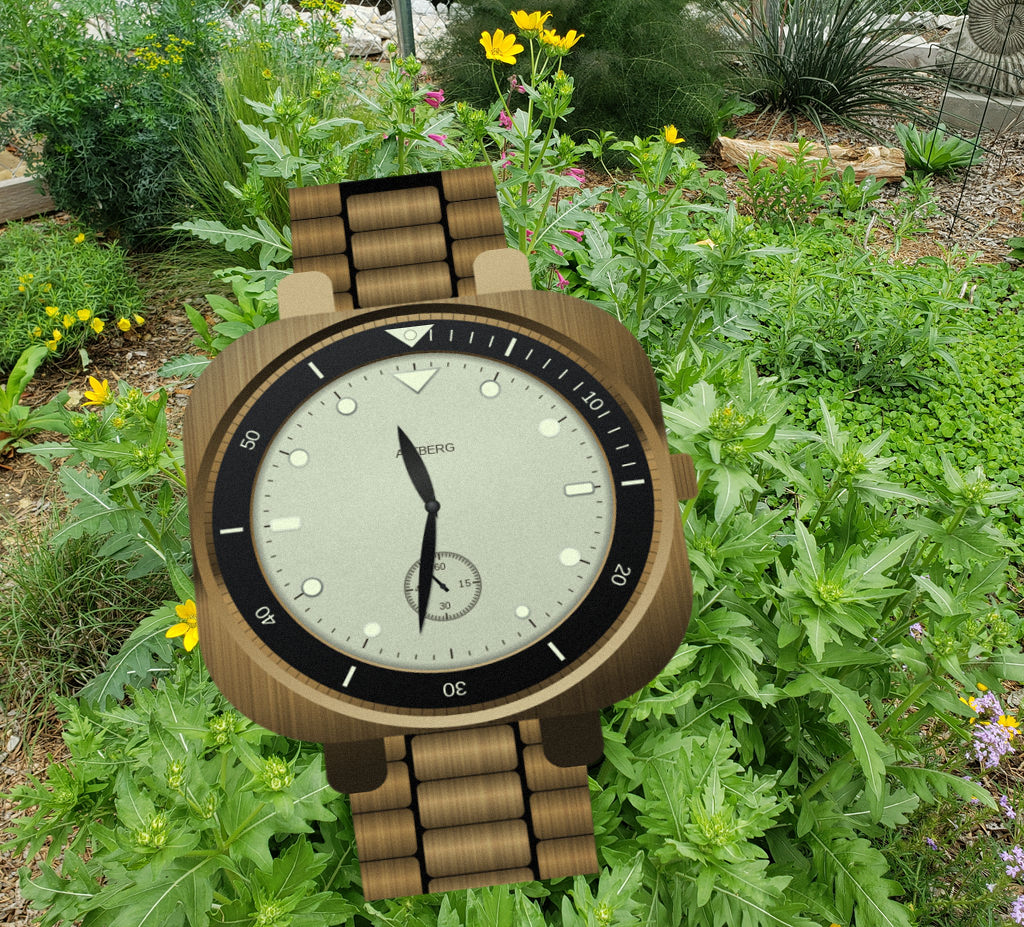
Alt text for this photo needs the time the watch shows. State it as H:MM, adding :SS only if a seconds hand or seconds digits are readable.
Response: 11:31:54
